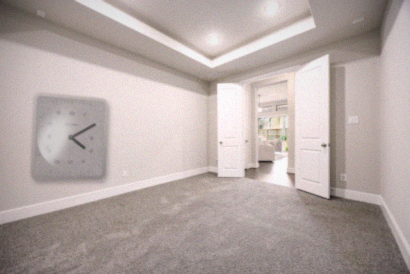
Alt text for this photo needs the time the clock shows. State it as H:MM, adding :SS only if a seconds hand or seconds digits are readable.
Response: 4:10
